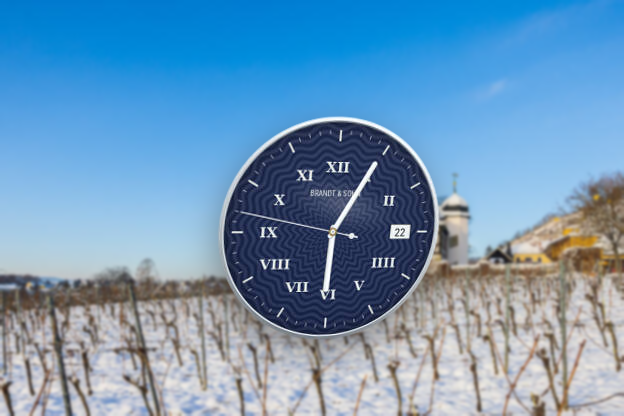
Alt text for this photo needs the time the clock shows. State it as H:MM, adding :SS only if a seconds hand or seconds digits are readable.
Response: 6:04:47
